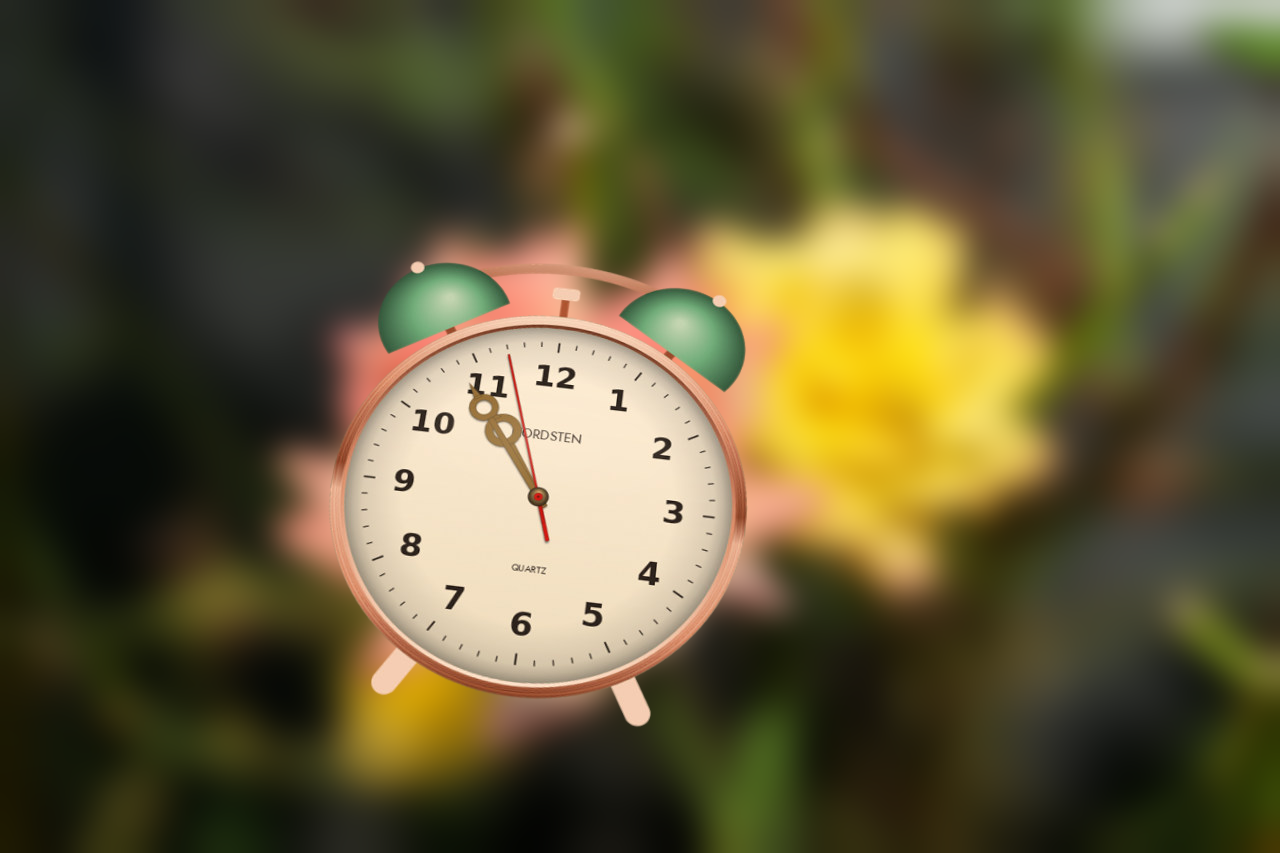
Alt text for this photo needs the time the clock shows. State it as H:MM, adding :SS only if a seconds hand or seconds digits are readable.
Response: 10:53:57
